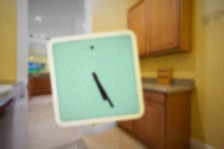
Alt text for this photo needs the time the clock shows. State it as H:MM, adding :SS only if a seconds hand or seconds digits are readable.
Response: 5:26
